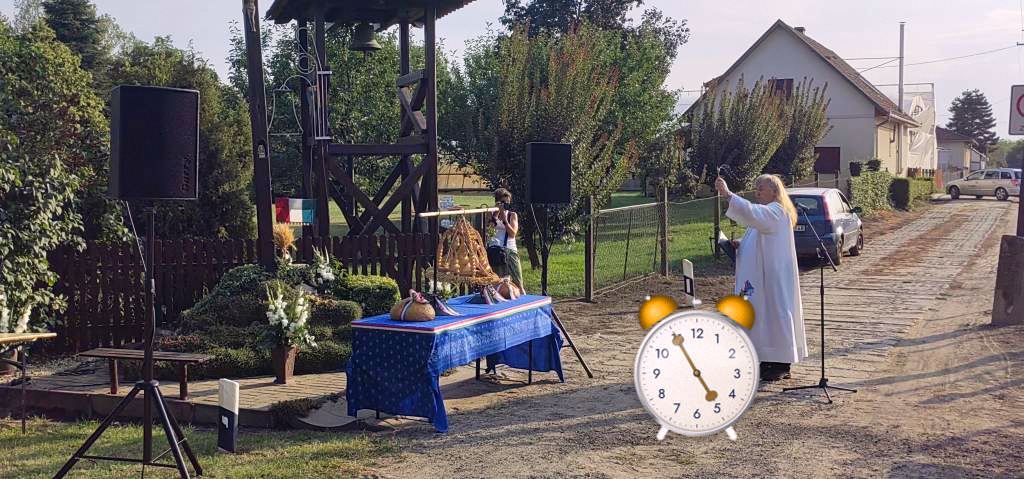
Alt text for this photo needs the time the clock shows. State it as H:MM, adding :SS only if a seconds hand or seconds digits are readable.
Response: 4:55
